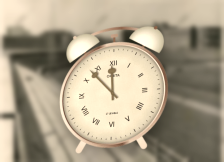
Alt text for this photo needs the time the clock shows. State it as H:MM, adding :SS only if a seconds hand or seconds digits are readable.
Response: 11:53
